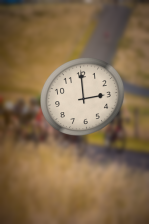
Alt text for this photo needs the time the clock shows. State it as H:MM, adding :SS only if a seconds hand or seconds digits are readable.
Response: 3:00
